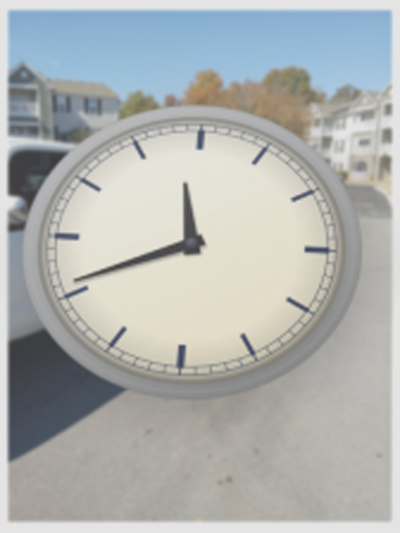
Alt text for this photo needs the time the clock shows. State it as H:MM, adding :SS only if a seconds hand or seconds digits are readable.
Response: 11:41
